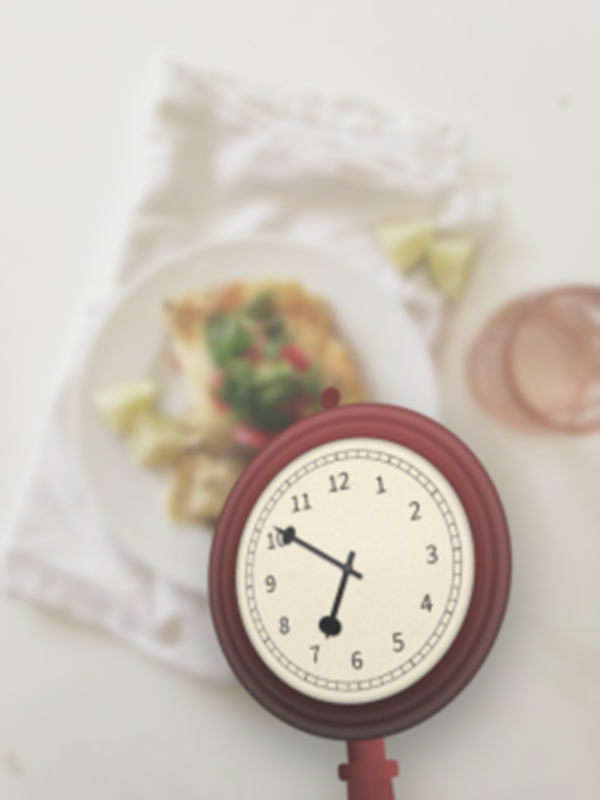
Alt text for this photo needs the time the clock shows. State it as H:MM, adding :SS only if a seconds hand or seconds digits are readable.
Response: 6:51
